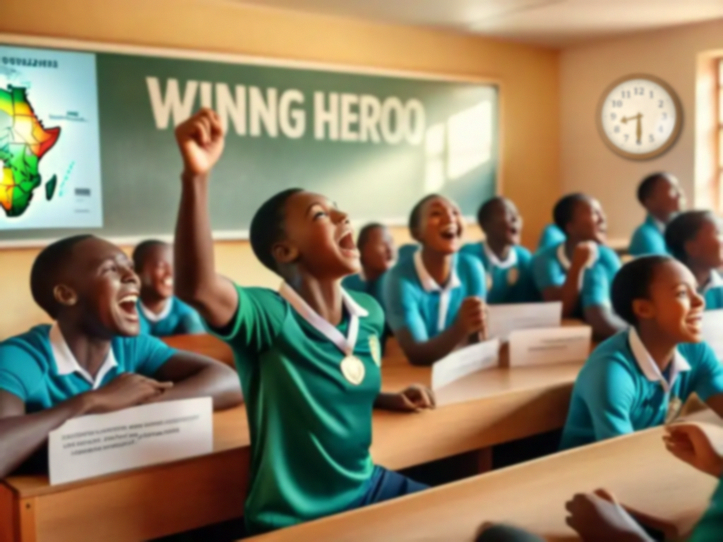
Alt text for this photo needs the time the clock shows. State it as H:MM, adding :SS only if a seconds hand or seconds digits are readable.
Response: 8:30
